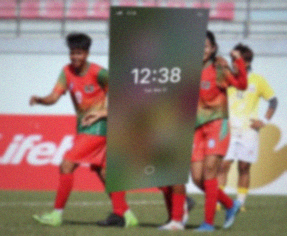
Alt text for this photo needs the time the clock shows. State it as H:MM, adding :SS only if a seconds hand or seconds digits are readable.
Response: 12:38
